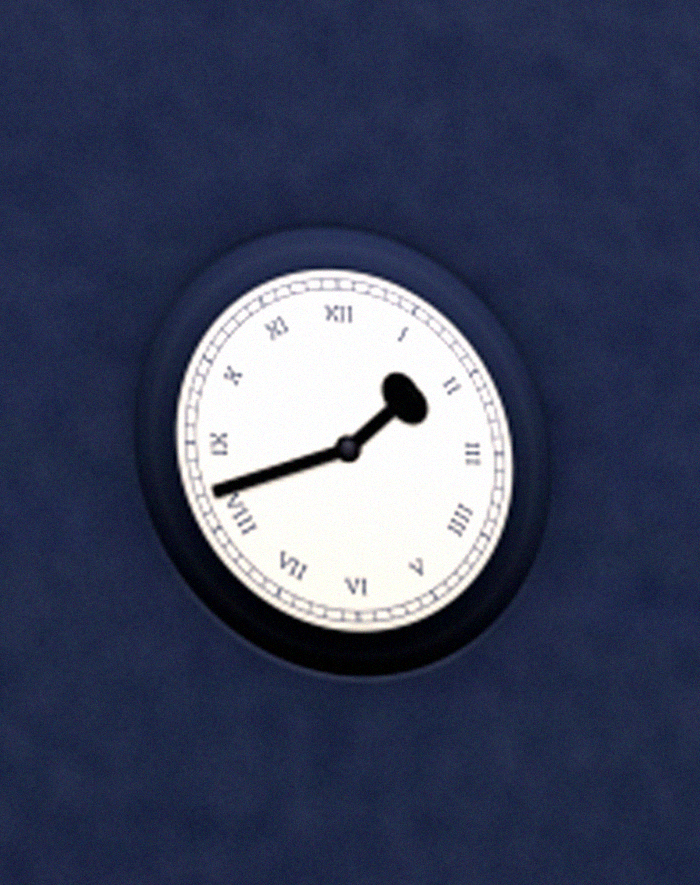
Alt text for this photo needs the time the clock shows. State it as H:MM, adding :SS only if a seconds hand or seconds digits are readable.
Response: 1:42
